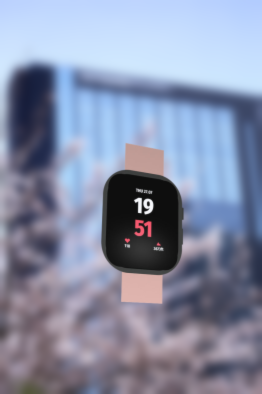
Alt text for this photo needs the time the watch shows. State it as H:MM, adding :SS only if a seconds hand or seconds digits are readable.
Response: 19:51
